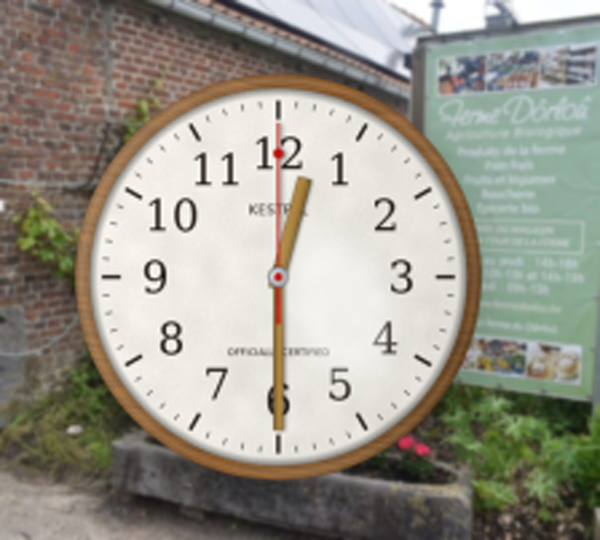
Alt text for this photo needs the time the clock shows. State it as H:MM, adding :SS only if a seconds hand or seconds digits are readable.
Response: 12:30:00
